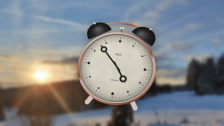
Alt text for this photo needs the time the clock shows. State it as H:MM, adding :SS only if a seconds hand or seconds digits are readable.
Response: 4:53
